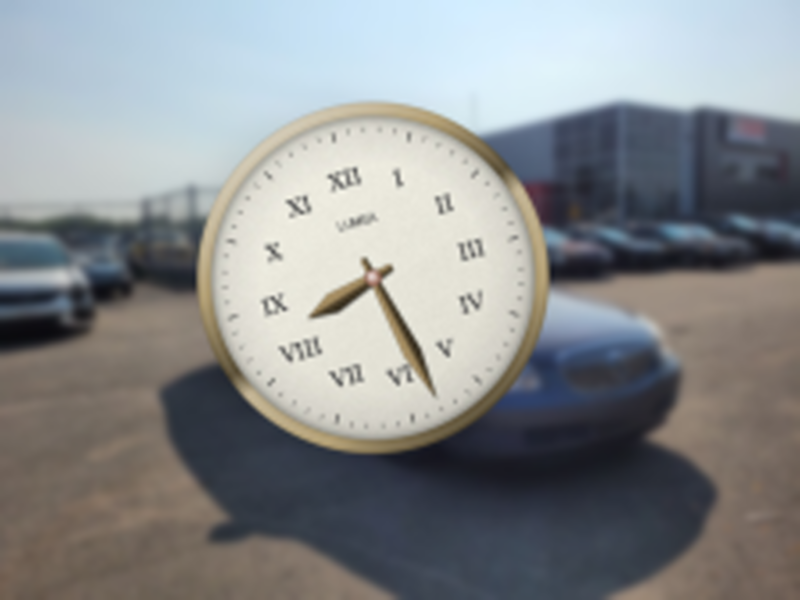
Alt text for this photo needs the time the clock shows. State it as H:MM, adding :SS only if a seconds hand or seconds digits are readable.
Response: 8:28
